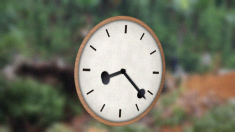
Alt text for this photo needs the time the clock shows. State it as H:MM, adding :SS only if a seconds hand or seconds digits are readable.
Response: 8:22
